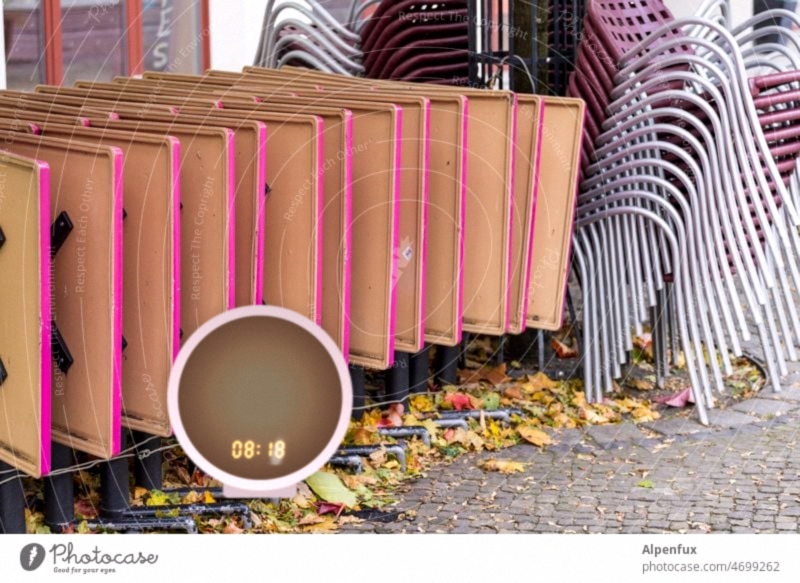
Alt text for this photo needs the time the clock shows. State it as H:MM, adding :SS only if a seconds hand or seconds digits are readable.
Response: 8:18
